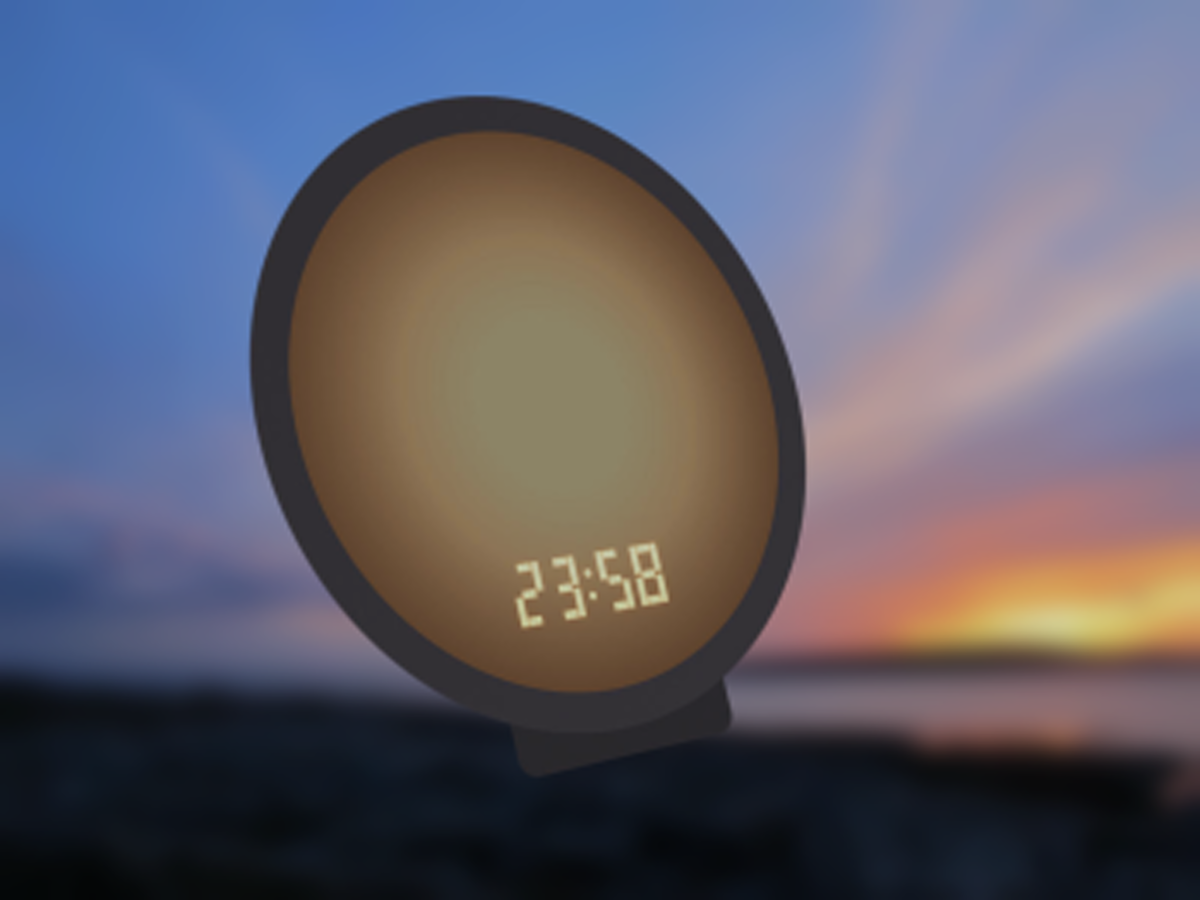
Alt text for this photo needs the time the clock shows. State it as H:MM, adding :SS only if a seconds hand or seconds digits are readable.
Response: 23:58
